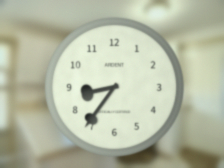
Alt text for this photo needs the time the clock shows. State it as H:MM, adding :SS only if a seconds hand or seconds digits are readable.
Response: 8:36
